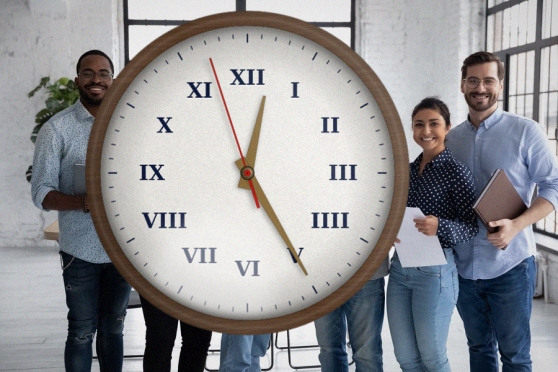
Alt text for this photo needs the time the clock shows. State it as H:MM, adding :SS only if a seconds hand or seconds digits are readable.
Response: 12:24:57
